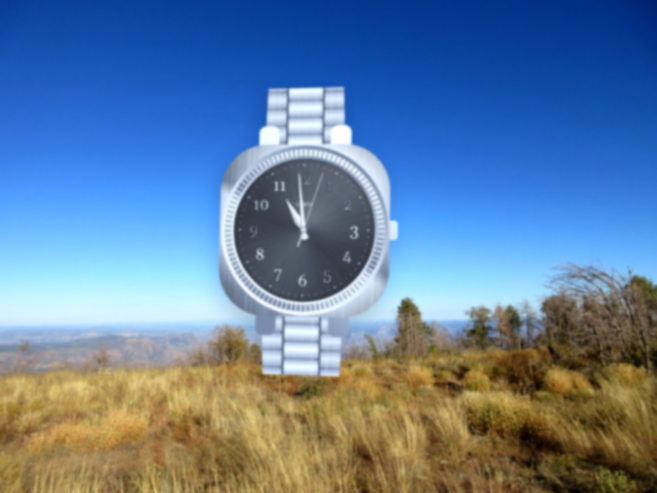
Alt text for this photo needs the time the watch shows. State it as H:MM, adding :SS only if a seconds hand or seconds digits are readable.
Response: 10:59:03
